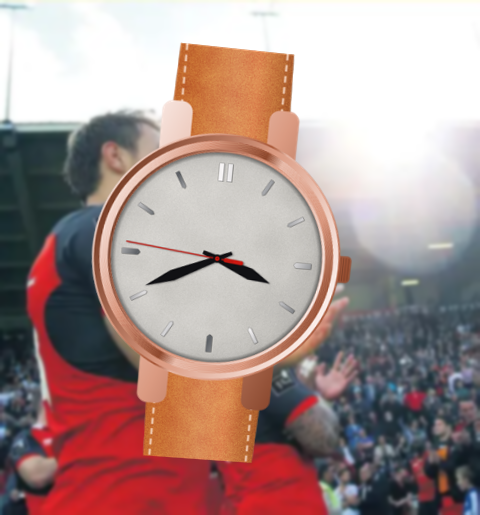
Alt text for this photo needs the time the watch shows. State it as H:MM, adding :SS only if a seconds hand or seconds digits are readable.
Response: 3:40:46
